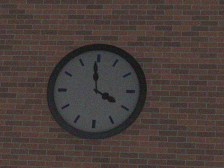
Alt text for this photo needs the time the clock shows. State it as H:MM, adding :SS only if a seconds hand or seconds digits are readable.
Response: 3:59
